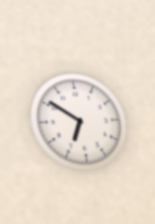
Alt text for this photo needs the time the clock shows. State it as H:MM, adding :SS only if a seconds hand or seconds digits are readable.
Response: 6:51
